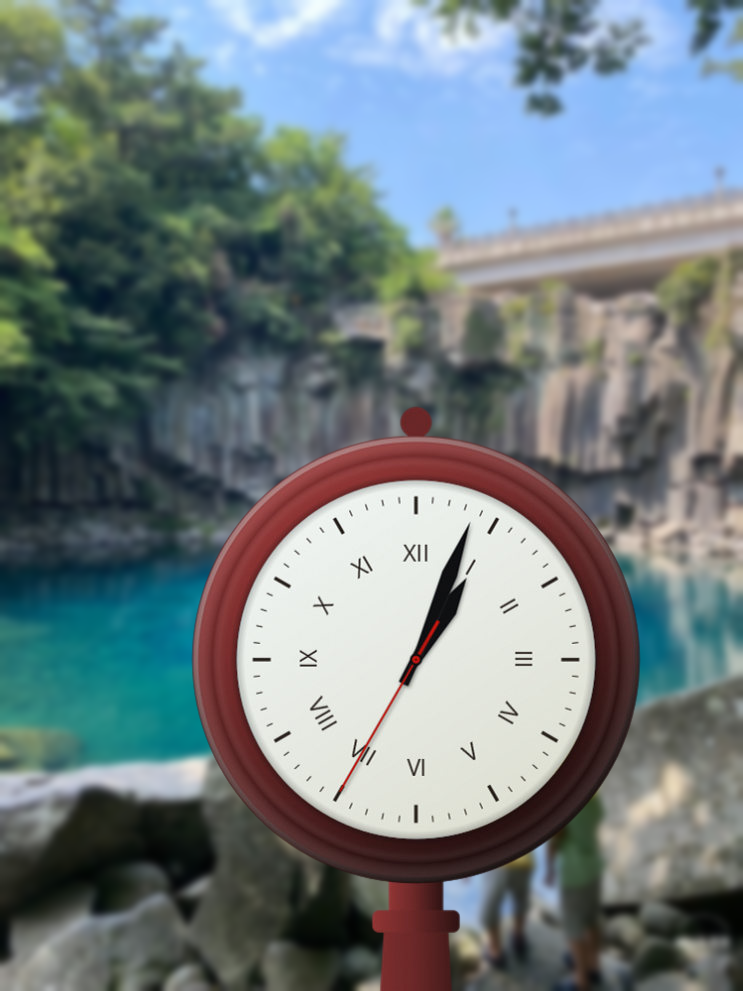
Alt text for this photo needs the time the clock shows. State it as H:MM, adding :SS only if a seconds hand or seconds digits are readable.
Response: 1:03:35
